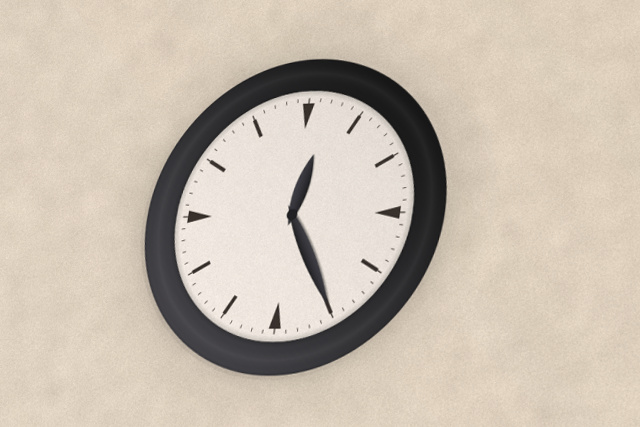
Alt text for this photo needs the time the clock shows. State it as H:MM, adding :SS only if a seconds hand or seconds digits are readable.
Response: 12:25
